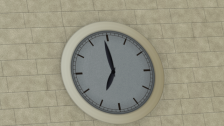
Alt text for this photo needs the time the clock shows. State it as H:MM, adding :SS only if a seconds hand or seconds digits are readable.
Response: 6:59
